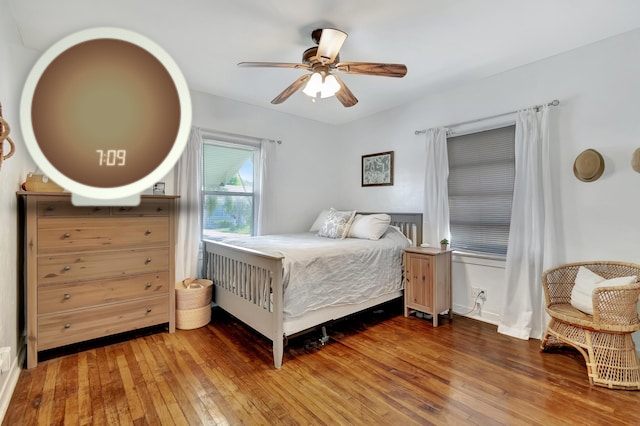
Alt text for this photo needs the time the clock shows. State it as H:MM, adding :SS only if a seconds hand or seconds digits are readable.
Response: 7:09
